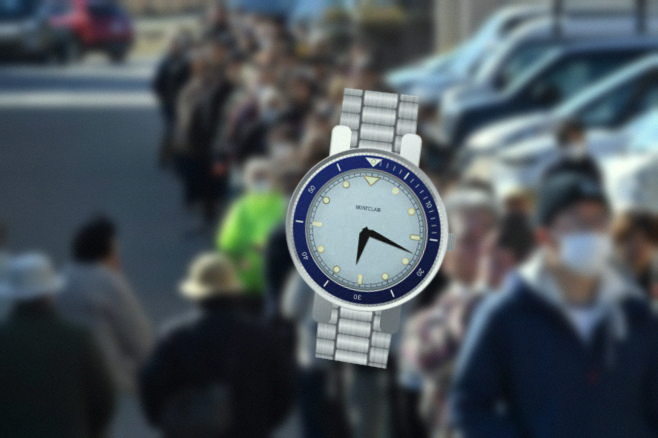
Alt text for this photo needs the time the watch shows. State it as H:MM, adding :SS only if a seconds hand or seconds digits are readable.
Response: 6:18
